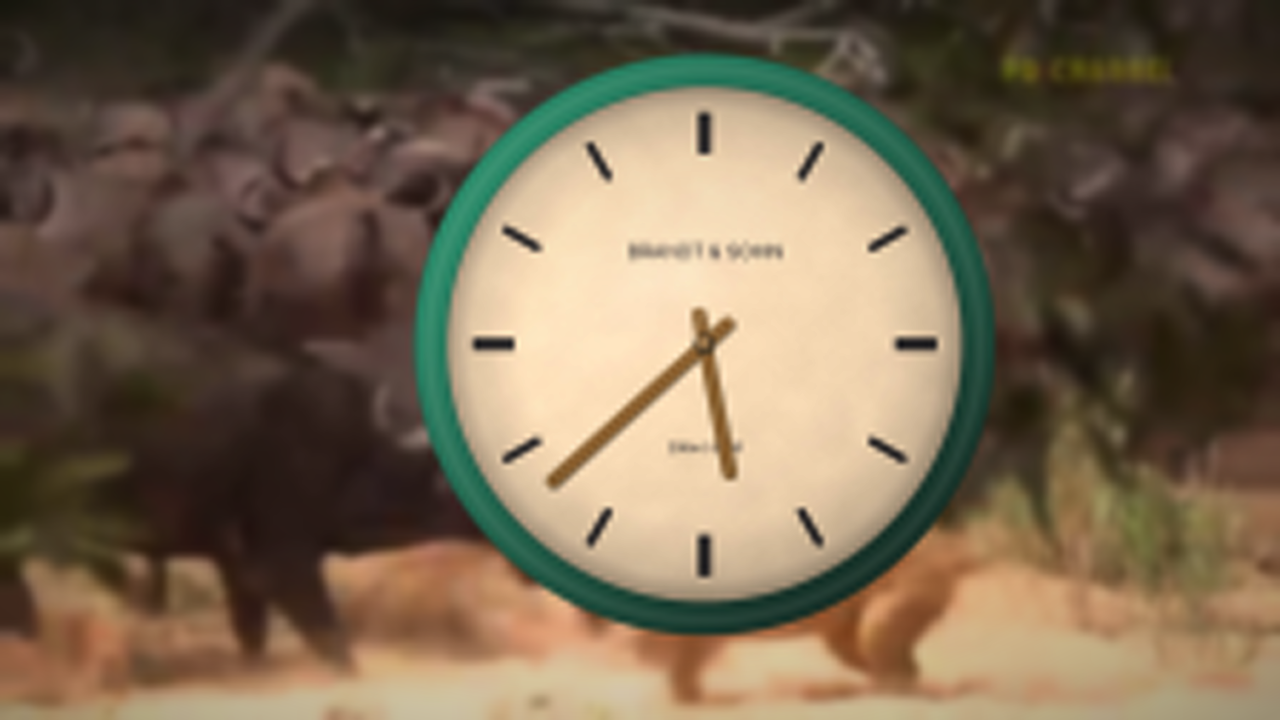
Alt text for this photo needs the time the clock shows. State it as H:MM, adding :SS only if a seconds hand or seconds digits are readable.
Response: 5:38
